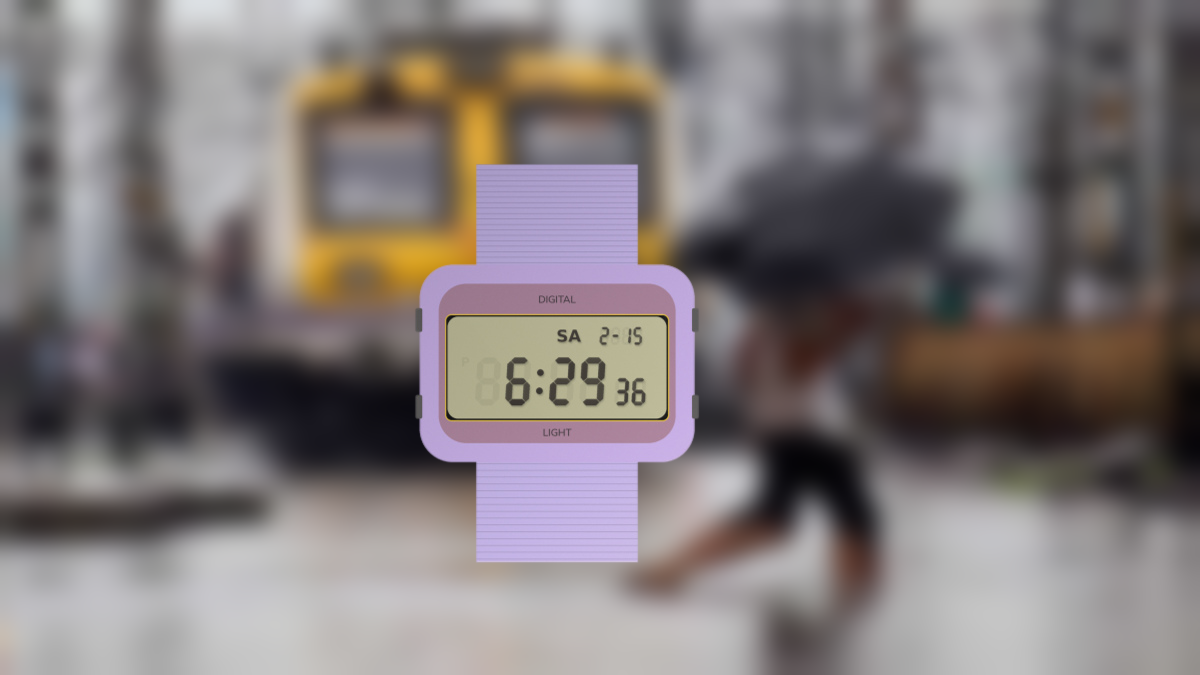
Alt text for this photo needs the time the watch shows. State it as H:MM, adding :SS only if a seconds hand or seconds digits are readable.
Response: 6:29:36
